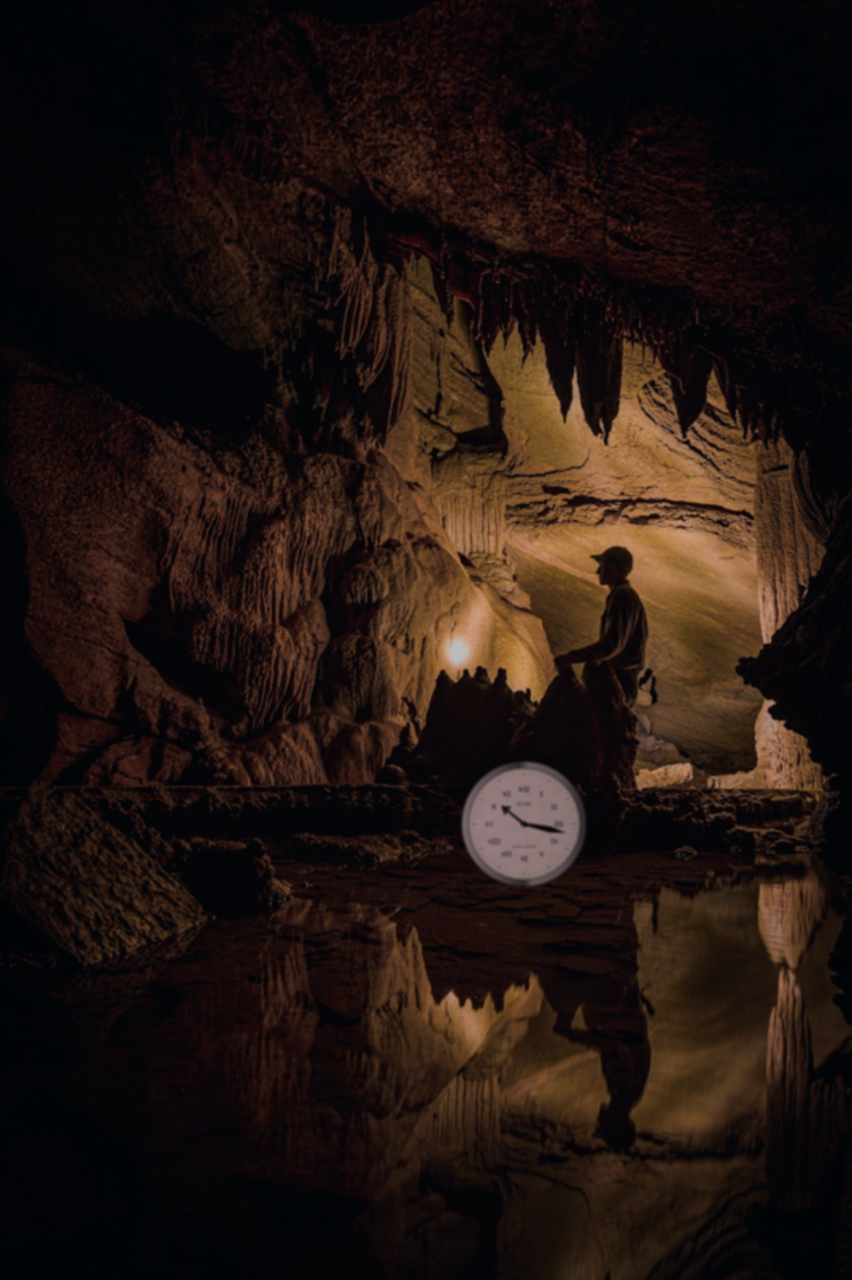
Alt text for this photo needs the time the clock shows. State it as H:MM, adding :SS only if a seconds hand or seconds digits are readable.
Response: 10:17
